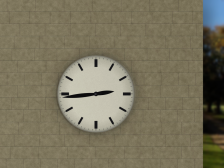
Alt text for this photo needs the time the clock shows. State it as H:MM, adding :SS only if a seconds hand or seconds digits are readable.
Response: 2:44
